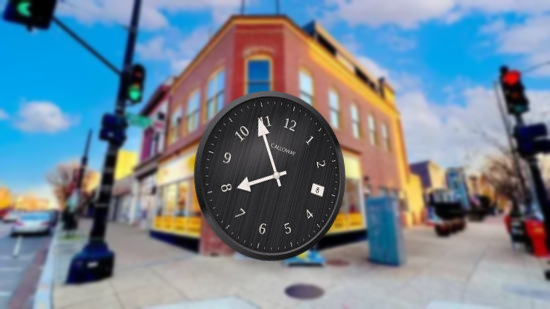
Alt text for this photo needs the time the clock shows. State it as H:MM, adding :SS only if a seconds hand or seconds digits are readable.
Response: 7:54
